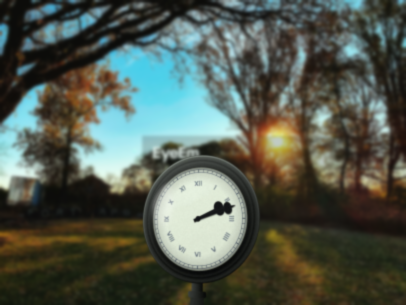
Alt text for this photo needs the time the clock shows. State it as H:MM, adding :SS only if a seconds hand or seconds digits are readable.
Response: 2:12
